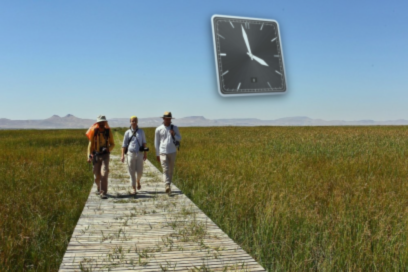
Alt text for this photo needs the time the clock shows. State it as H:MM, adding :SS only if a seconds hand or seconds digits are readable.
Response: 3:58
